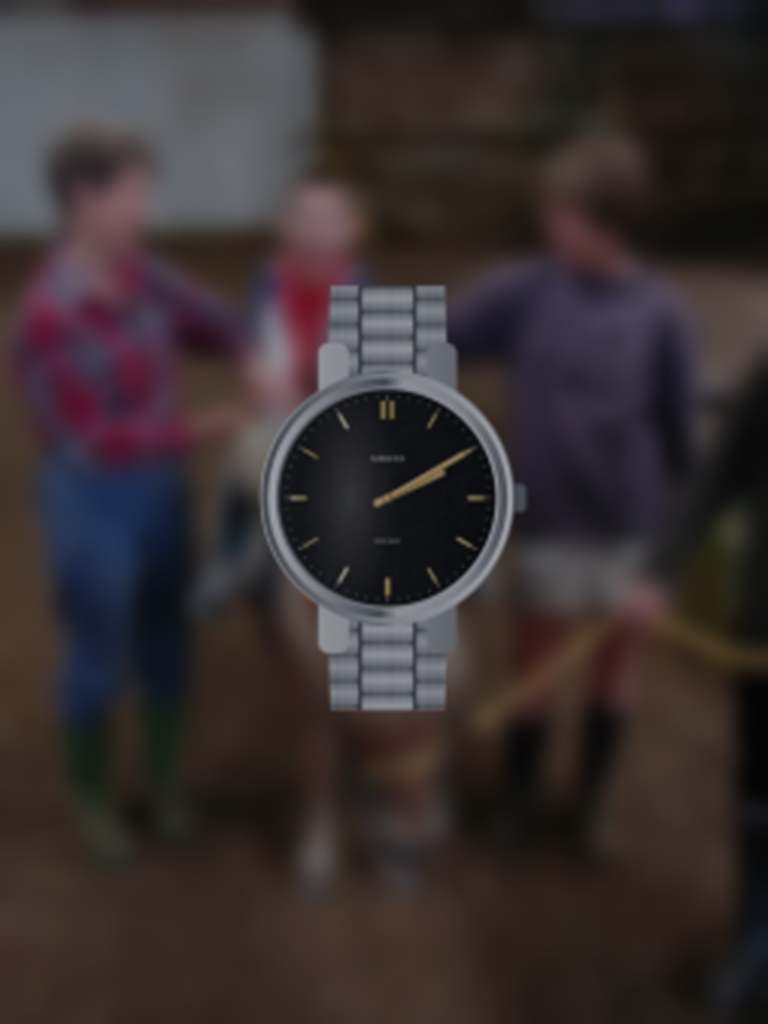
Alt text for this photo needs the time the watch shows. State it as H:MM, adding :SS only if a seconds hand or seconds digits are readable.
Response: 2:10
